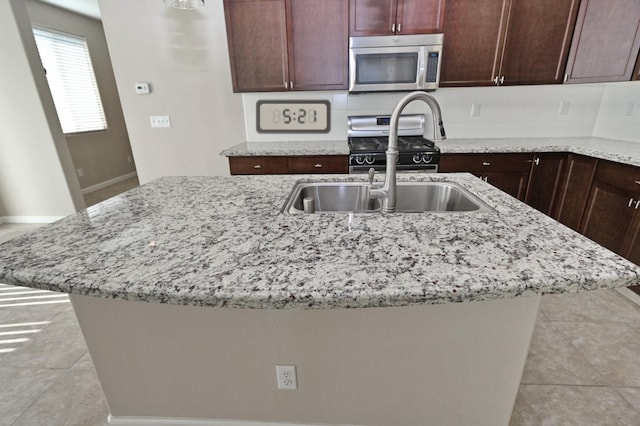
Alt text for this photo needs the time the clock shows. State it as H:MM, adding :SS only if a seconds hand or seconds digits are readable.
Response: 5:21
